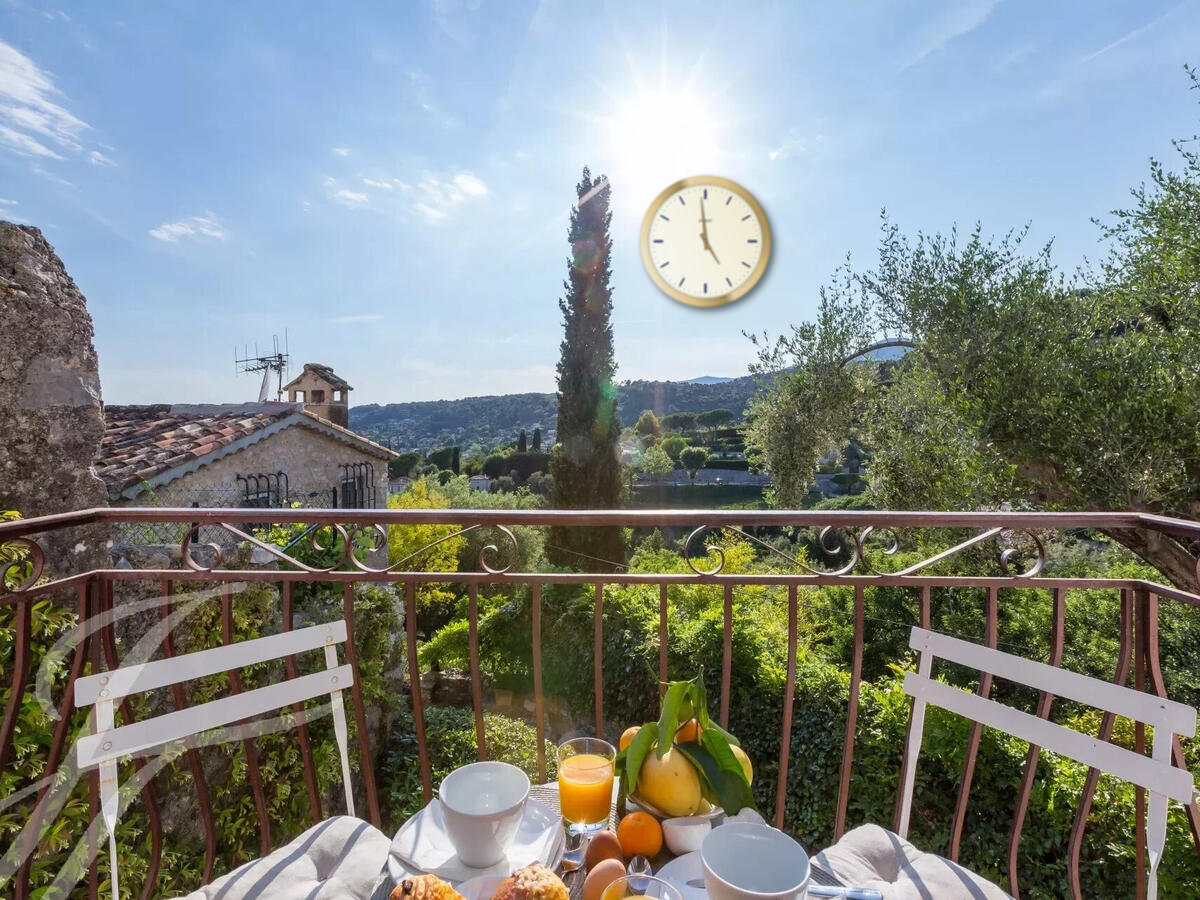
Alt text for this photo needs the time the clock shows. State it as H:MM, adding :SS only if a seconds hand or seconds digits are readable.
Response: 4:59
